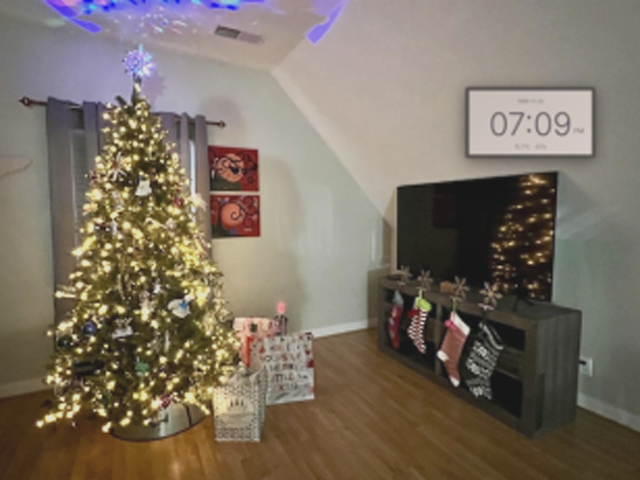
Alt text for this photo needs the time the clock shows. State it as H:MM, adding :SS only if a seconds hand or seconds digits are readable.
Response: 7:09
